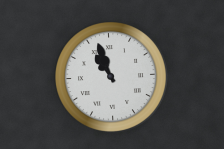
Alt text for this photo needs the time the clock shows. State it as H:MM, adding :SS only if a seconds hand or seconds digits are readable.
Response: 10:57
